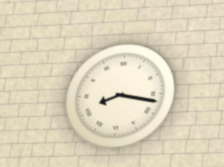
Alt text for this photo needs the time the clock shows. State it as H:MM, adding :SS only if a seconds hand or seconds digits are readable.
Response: 8:17
